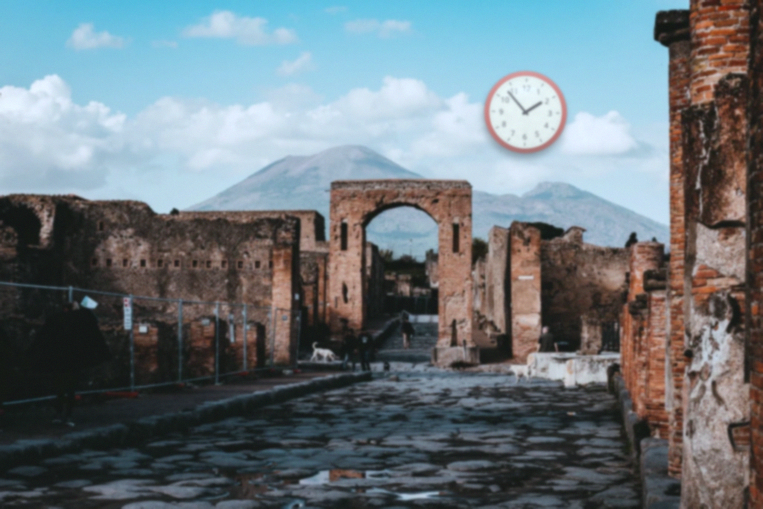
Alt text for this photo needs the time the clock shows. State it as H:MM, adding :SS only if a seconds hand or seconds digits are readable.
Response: 1:53
